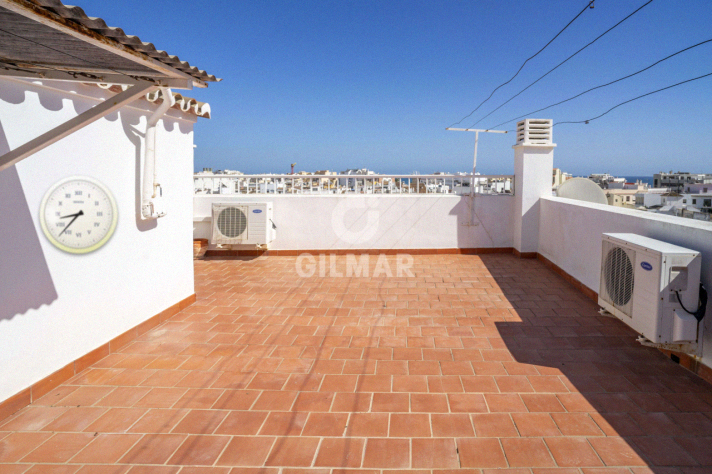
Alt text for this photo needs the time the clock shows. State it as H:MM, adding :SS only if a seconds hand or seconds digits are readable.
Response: 8:37
